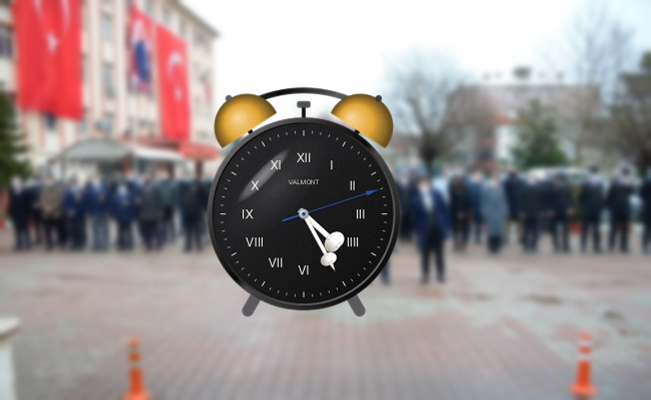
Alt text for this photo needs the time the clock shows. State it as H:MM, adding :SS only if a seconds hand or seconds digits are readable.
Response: 4:25:12
